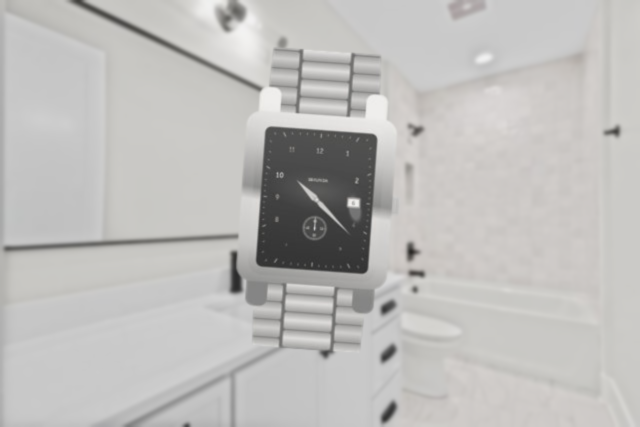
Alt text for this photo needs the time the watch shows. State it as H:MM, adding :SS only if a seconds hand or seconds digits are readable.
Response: 10:22
